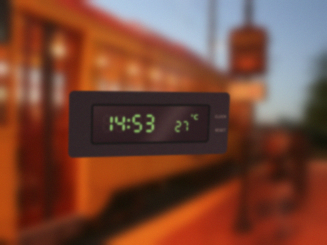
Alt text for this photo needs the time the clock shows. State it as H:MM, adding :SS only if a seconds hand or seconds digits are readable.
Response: 14:53
